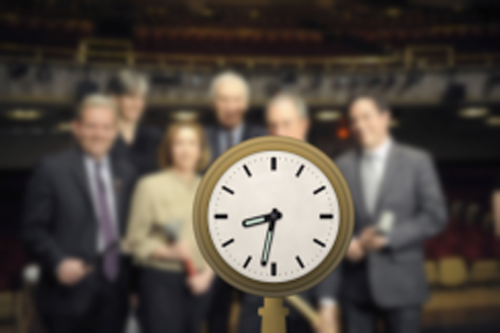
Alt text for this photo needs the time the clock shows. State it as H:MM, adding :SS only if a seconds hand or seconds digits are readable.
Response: 8:32
